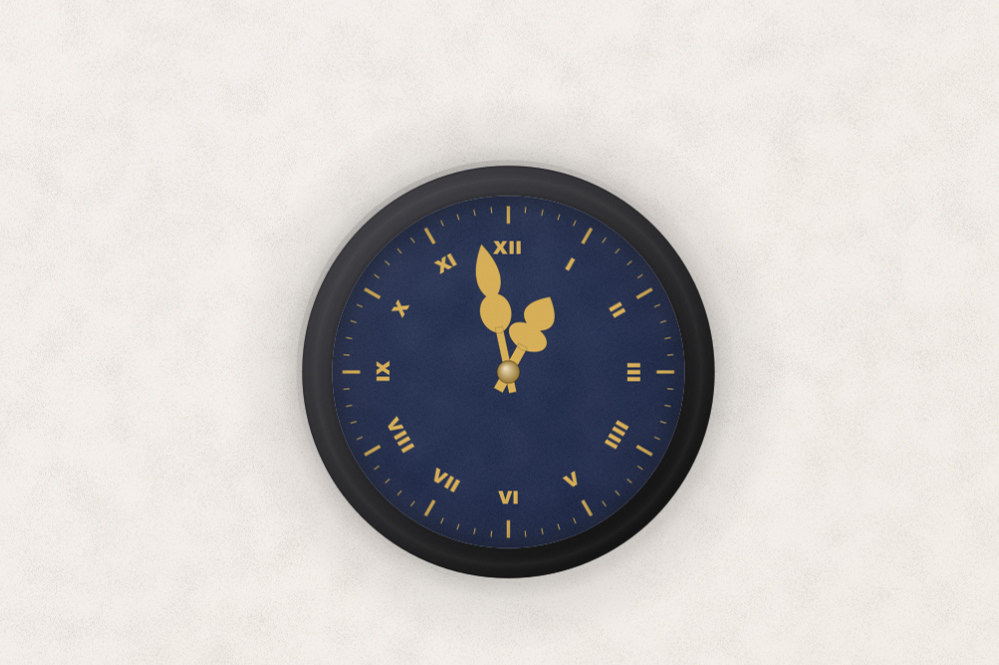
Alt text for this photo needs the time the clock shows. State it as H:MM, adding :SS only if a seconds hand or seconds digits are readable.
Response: 12:58
